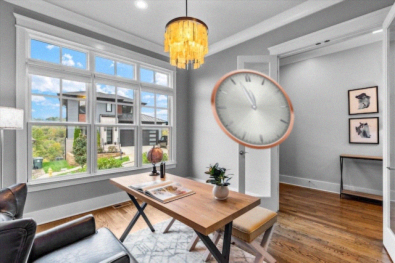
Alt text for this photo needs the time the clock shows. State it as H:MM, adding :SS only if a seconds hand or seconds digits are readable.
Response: 11:57
